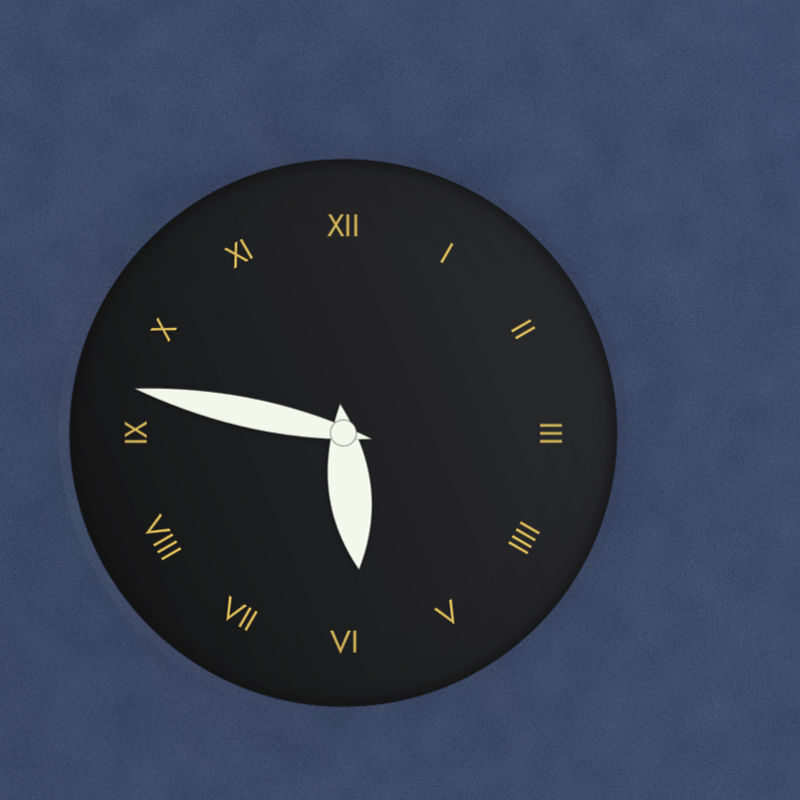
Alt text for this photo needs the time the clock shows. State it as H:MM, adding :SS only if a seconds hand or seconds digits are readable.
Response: 5:47
